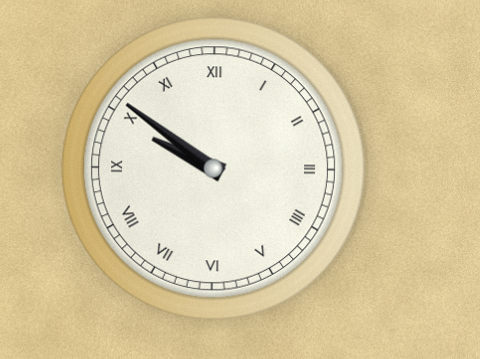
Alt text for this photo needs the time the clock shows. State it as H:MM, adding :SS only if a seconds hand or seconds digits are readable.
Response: 9:51
